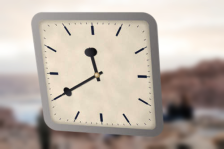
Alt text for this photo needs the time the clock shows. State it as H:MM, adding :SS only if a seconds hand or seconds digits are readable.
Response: 11:40
